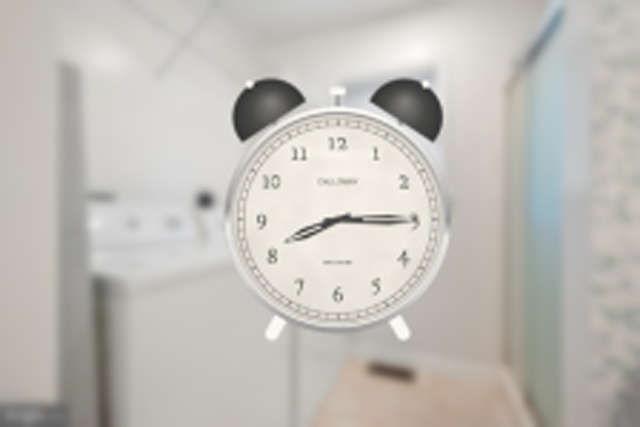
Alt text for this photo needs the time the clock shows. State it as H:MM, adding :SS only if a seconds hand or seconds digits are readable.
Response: 8:15
